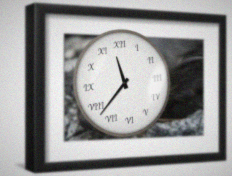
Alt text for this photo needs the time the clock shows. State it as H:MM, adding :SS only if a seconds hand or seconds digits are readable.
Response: 11:38
